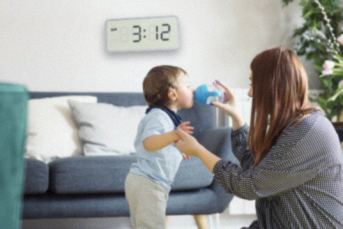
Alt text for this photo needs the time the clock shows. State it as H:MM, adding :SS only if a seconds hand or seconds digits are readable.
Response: 3:12
